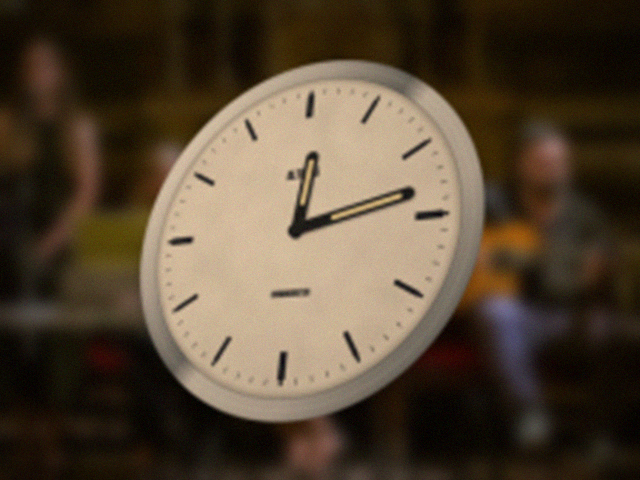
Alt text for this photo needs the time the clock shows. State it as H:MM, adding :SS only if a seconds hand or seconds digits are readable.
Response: 12:13
